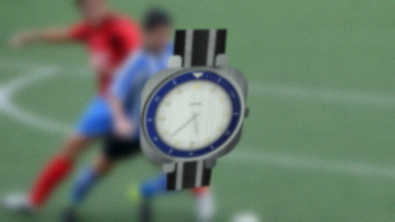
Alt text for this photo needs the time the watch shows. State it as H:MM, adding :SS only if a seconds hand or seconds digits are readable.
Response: 5:38
